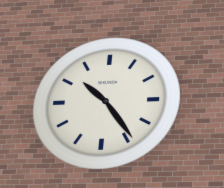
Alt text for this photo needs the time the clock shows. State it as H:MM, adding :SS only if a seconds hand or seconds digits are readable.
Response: 10:24
